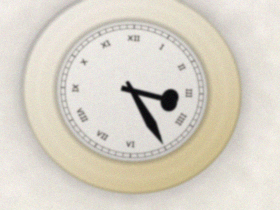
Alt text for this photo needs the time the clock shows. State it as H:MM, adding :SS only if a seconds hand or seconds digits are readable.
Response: 3:25
